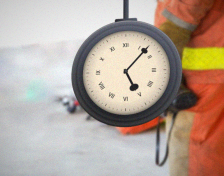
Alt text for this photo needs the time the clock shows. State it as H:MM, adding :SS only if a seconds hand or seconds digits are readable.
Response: 5:07
